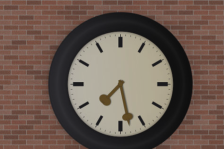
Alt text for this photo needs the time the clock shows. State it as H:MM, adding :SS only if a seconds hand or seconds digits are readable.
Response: 7:28
